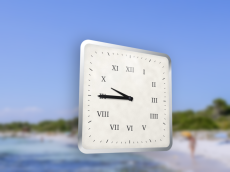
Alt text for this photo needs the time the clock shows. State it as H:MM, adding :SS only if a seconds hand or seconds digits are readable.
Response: 9:45
